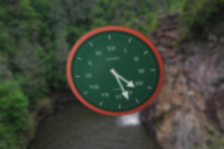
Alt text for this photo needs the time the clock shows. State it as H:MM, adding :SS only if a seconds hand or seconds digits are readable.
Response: 4:27
